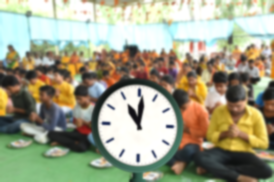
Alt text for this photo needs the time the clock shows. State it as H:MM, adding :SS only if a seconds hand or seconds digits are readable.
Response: 11:01
